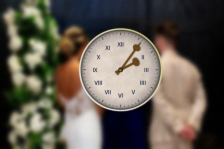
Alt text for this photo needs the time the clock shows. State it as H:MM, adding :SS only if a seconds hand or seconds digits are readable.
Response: 2:06
